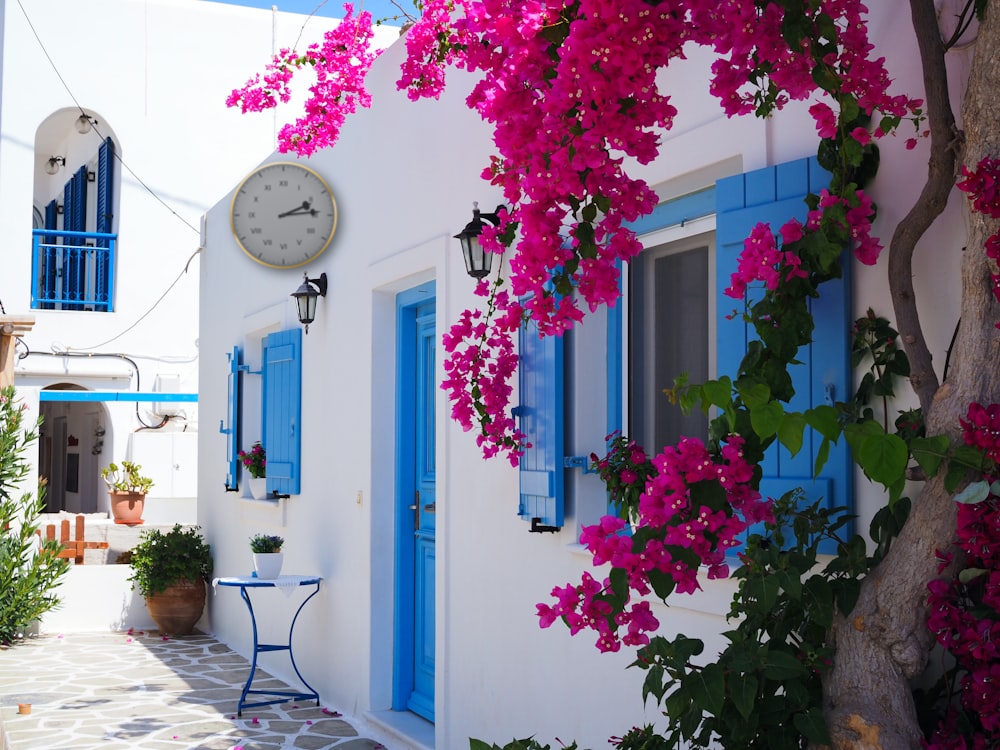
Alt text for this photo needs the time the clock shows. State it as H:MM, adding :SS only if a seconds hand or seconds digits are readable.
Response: 2:14
